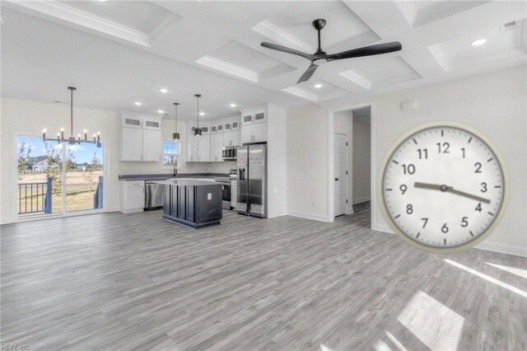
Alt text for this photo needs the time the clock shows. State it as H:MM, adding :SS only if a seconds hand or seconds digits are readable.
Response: 9:18
